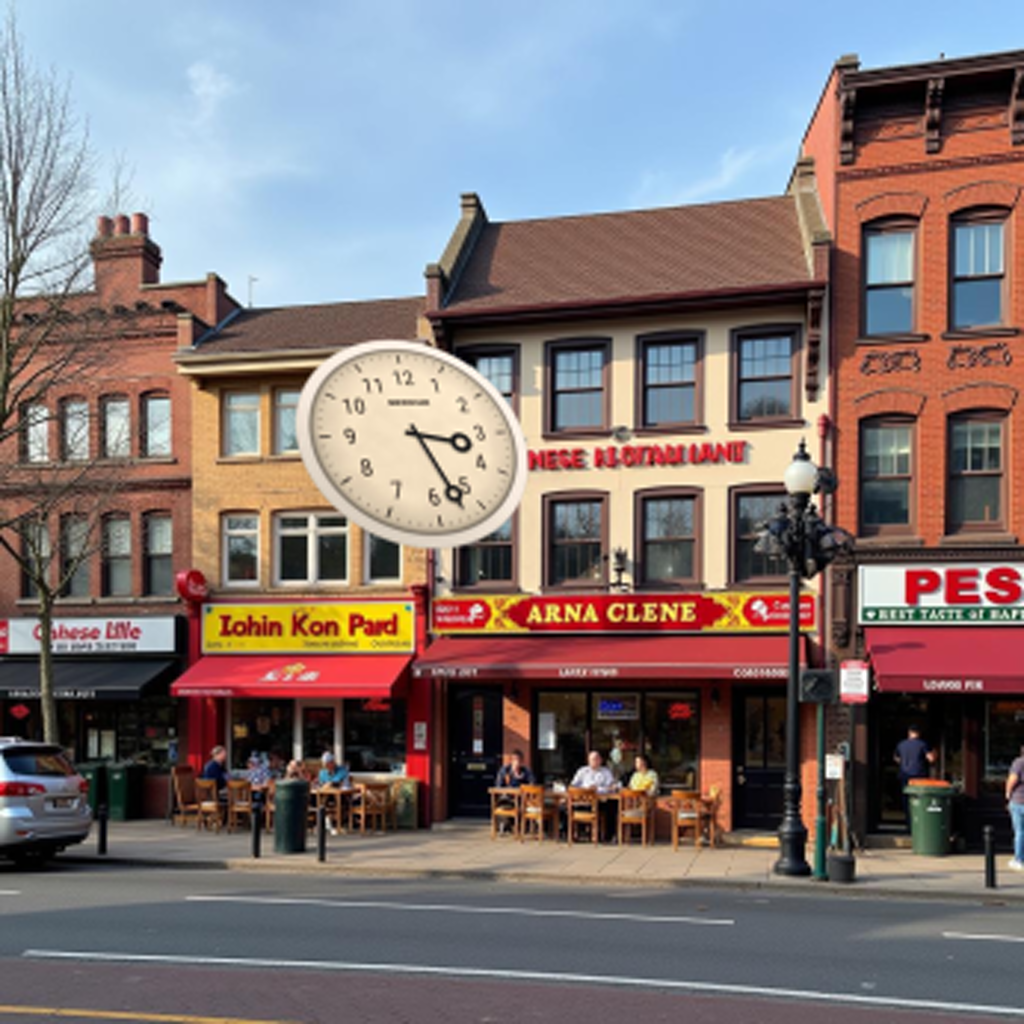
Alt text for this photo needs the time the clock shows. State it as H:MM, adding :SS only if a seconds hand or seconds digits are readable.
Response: 3:27
